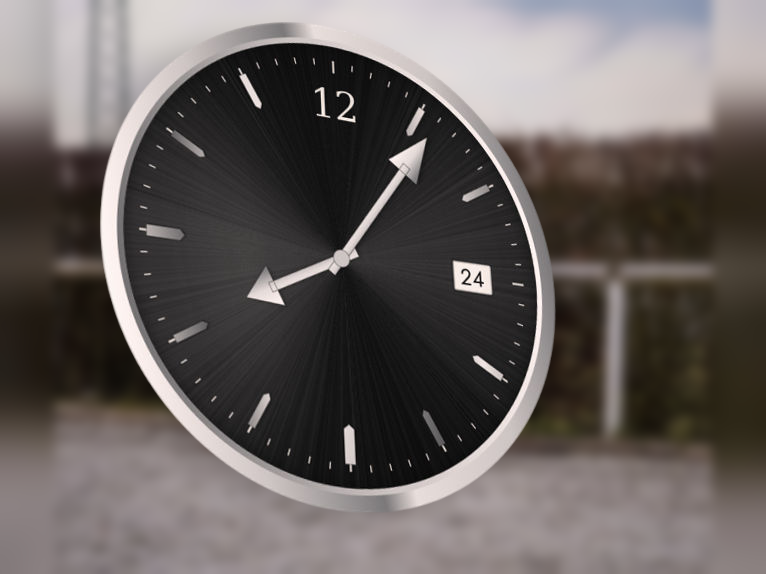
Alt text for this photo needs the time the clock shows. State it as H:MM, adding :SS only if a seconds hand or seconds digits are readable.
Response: 8:06
